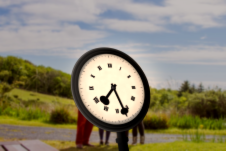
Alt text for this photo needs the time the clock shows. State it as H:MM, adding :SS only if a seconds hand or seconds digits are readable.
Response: 7:27
